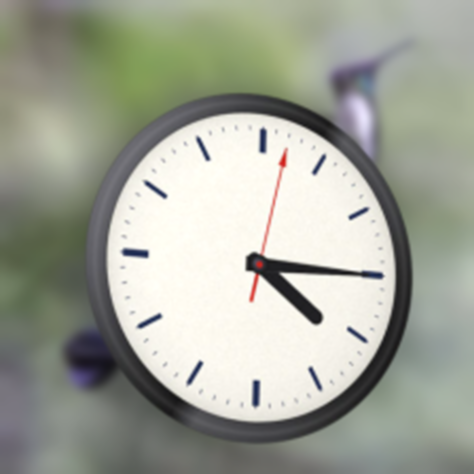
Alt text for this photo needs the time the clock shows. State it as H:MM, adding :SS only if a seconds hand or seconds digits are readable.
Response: 4:15:02
